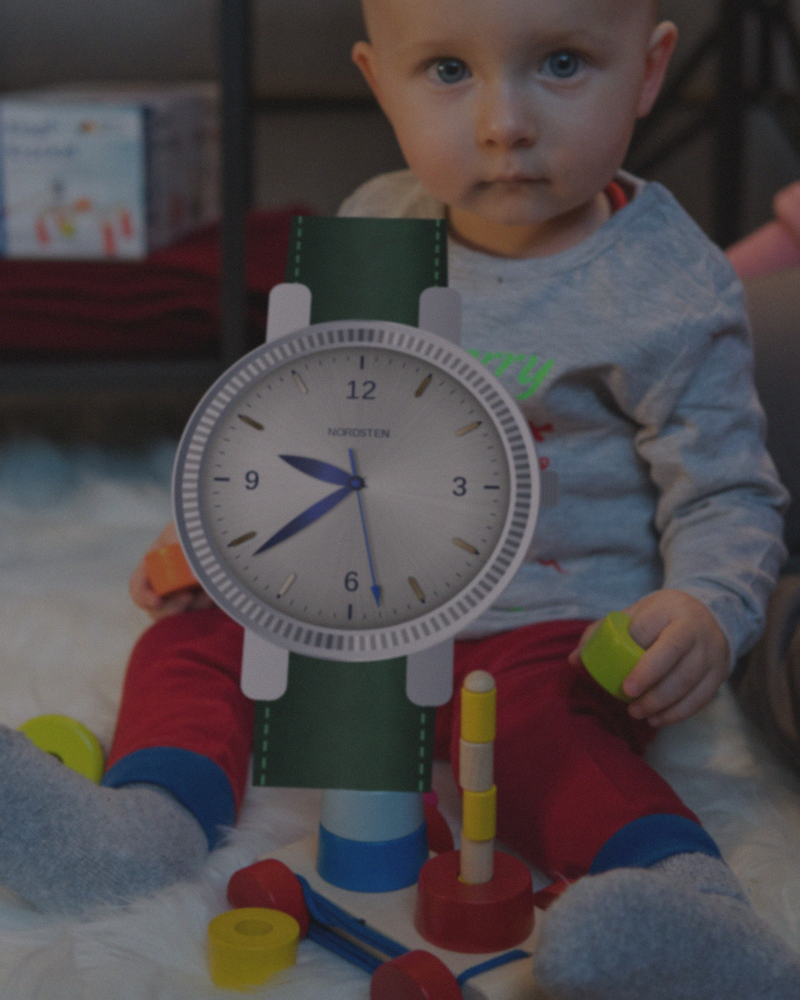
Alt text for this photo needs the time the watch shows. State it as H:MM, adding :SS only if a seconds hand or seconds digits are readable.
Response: 9:38:28
